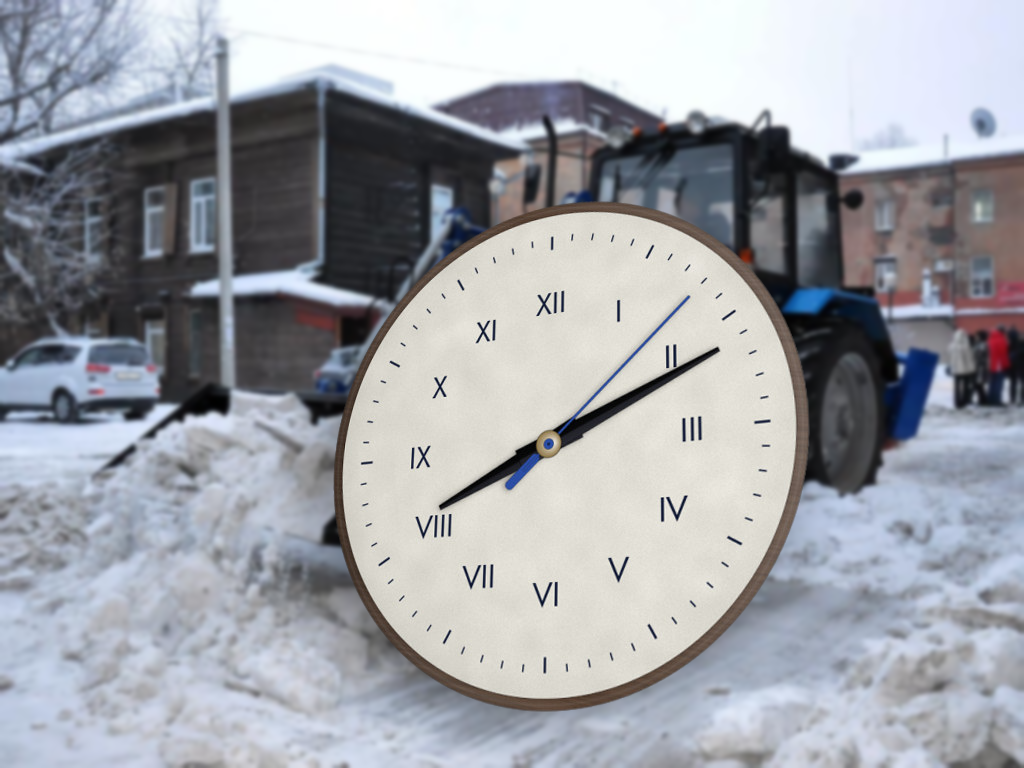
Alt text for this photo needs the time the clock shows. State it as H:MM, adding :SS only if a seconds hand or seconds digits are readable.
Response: 8:11:08
